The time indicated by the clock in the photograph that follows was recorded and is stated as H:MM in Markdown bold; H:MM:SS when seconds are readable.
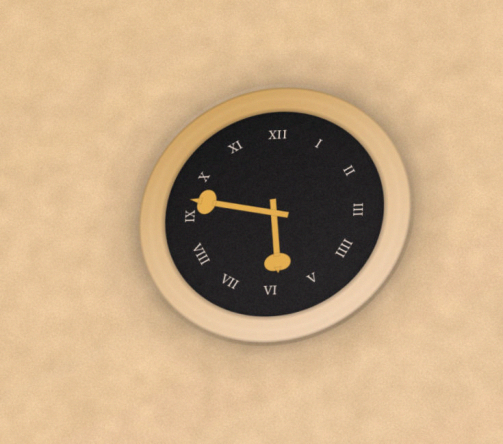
**5:47**
